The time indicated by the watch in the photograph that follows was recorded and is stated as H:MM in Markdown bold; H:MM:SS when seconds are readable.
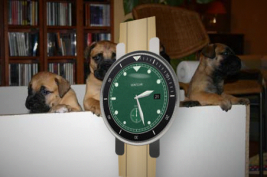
**2:27**
